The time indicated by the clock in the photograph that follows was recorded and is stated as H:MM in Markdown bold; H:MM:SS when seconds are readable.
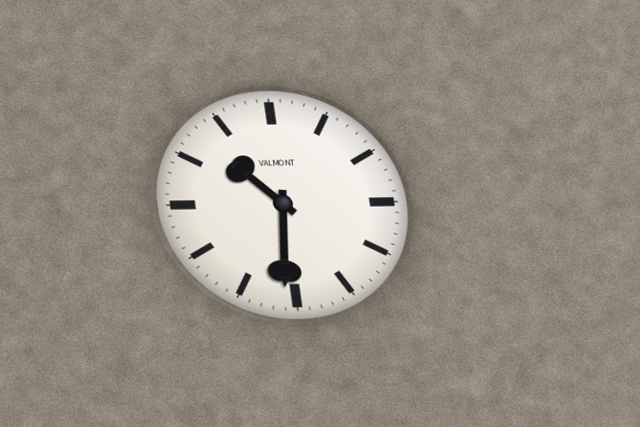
**10:31**
